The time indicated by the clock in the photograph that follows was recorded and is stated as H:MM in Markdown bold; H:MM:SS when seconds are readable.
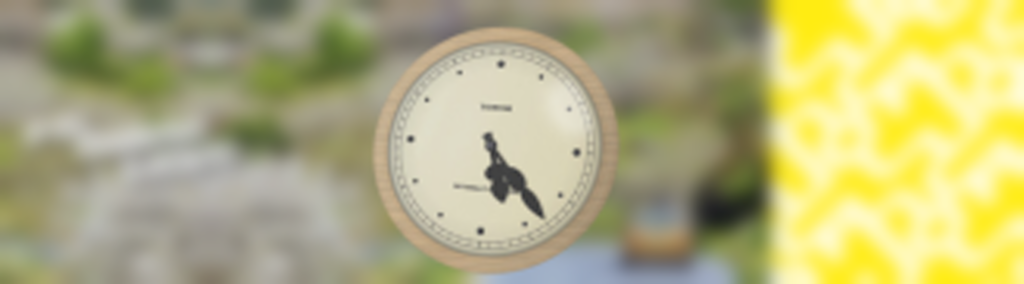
**5:23**
